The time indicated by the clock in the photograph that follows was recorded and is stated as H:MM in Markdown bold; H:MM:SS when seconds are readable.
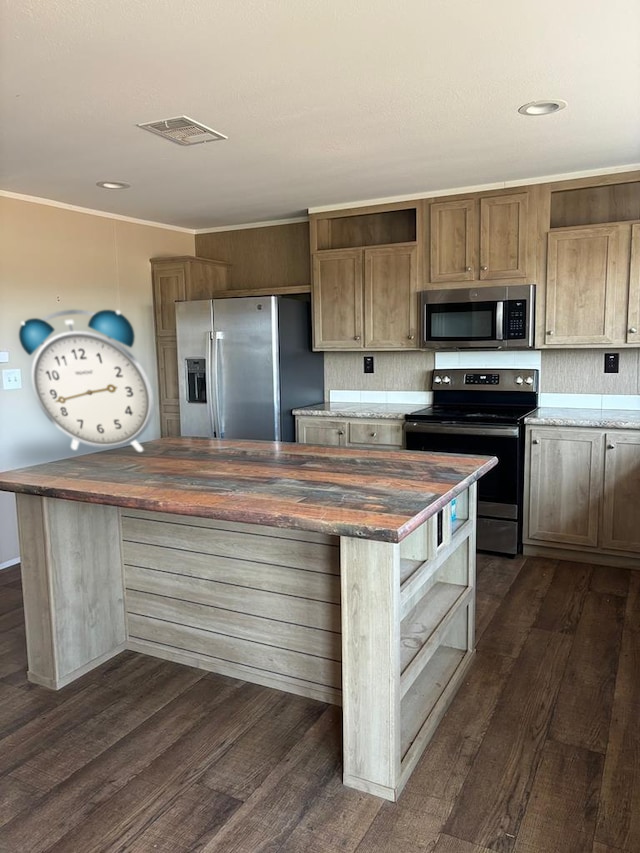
**2:43**
